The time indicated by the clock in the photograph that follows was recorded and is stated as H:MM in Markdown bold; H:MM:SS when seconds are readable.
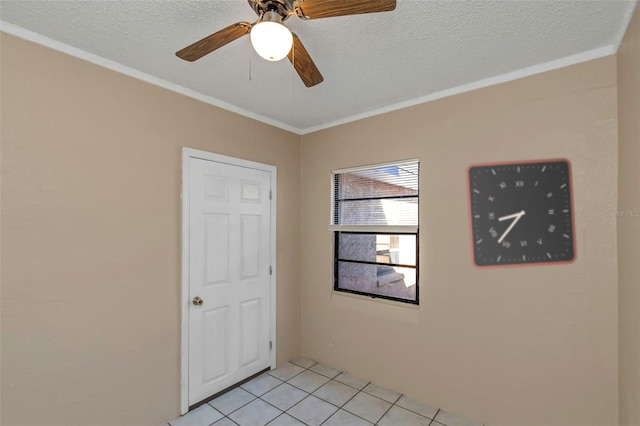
**8:37**
